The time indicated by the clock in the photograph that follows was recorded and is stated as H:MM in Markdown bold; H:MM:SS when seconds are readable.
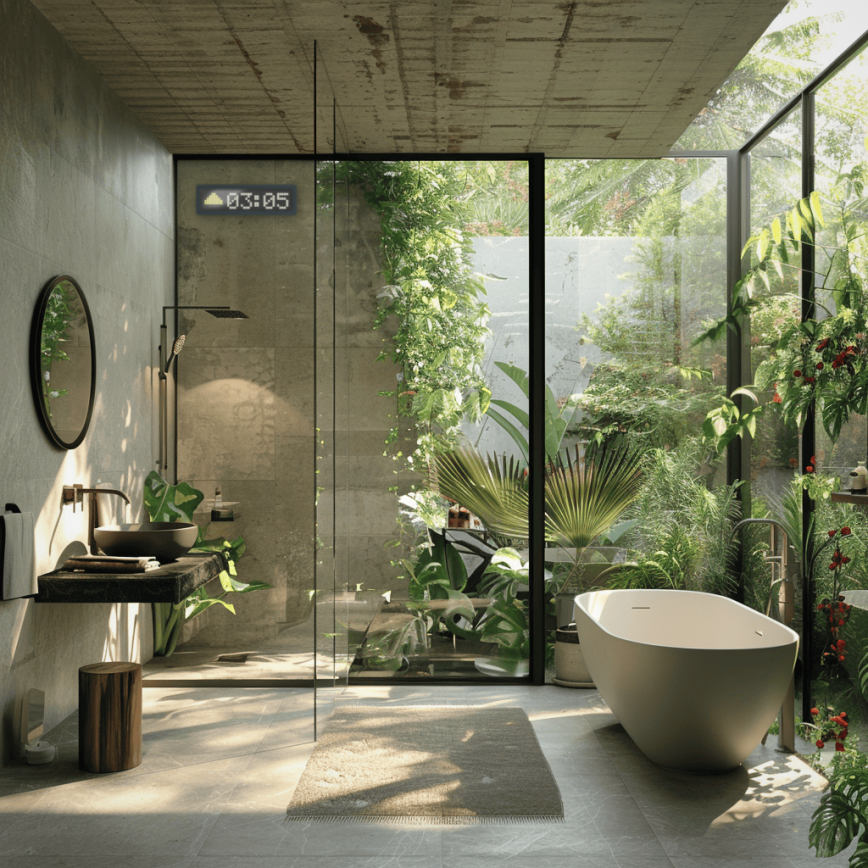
**3:05**
